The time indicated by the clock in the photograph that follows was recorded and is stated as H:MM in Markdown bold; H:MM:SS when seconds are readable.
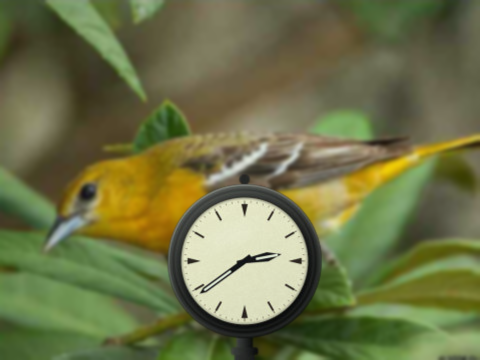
**2:39**
